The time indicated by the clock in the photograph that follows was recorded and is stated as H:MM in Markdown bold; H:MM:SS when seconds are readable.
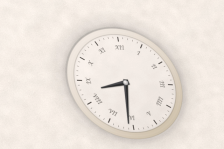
**8:31**
